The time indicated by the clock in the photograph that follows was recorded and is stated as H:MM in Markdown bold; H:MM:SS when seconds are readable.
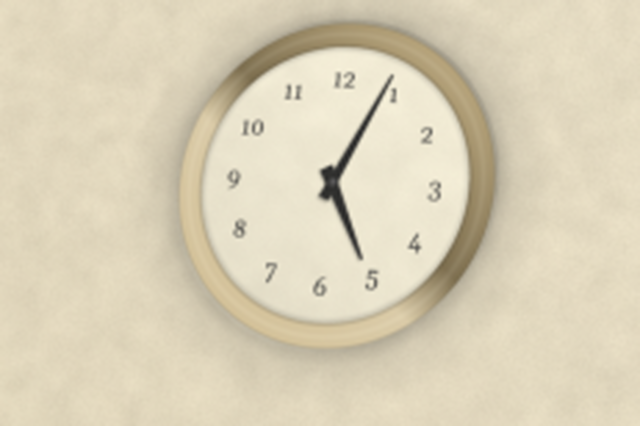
**5:04**
